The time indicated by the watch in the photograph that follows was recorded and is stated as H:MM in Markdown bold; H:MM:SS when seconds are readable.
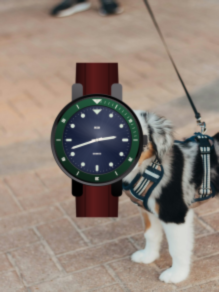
**2:42**
